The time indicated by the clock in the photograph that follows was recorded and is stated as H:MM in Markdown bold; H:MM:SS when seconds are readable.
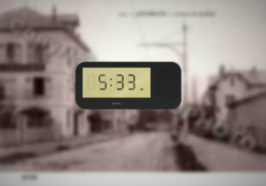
**5:33**
